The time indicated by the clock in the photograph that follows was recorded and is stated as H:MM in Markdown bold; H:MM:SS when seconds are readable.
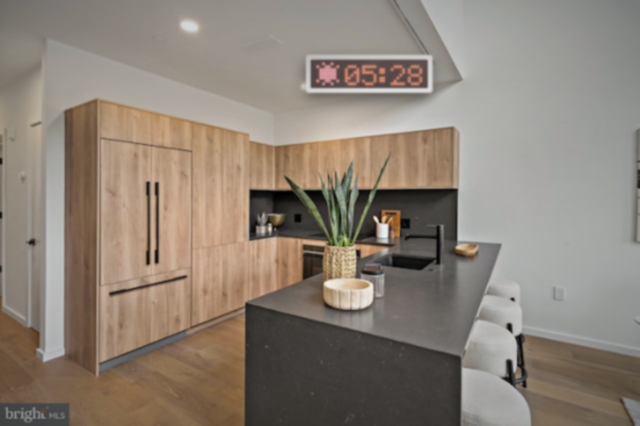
**5:28**
